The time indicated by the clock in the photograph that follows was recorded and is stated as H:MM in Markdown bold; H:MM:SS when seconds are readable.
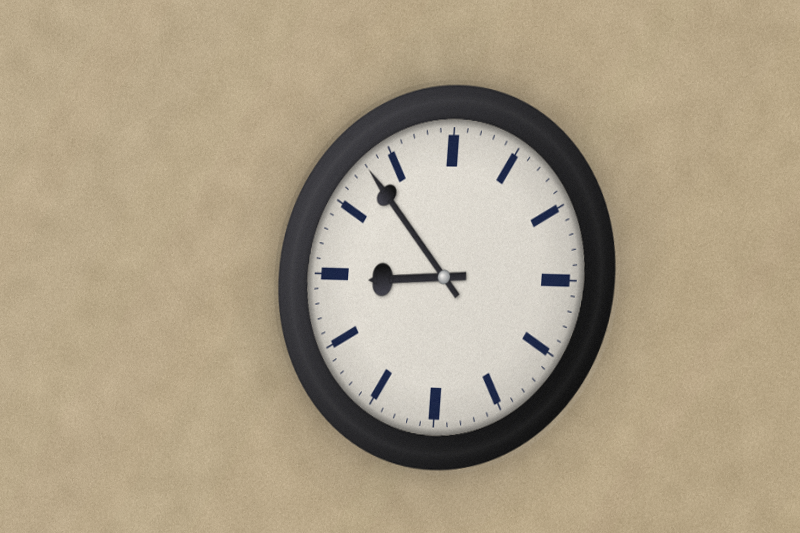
**8:53**
